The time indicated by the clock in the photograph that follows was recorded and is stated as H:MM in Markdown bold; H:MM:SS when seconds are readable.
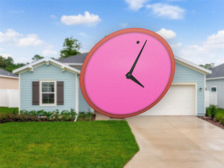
**4:02**
